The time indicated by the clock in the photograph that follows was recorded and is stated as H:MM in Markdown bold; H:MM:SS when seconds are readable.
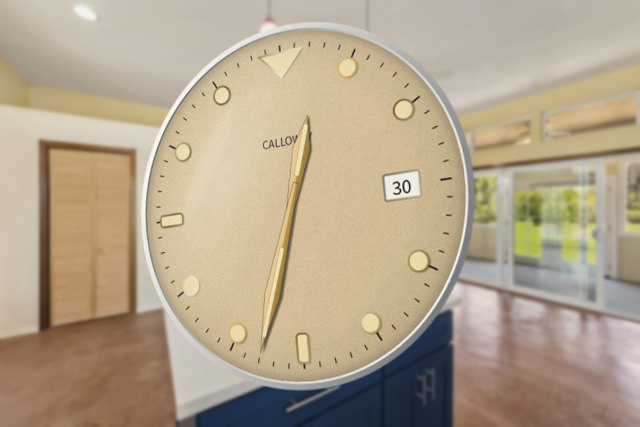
**12:33**
